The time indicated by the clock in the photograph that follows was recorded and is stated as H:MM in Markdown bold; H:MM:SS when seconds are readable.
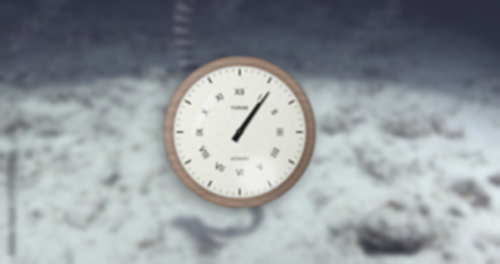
**1:06**
